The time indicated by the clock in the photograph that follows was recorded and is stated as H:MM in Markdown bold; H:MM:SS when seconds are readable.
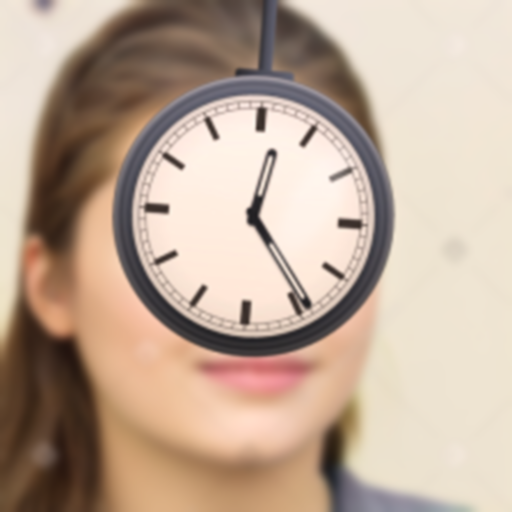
**12:24**
